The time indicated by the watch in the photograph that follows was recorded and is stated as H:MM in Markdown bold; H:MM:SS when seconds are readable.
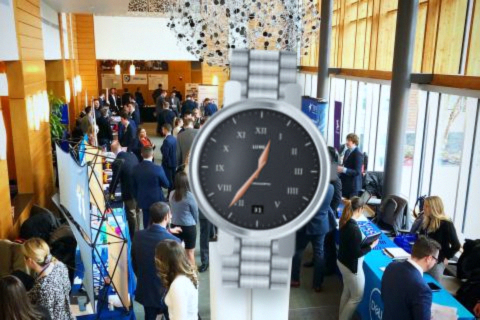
**12:36**
